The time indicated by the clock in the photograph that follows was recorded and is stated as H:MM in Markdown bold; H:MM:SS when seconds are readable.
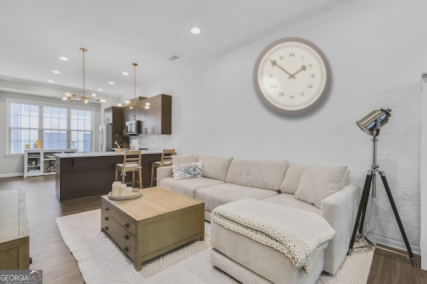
**1:51**
